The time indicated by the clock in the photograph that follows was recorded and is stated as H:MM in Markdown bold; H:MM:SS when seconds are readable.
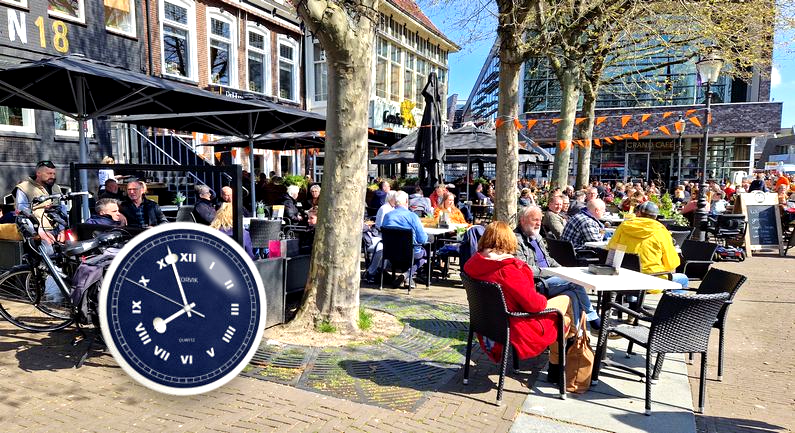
**7:56:49**
